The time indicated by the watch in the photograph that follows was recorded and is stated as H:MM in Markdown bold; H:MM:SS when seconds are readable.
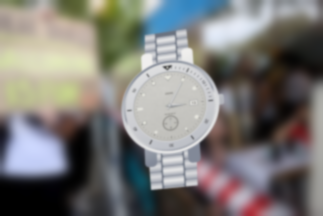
**3:05**
